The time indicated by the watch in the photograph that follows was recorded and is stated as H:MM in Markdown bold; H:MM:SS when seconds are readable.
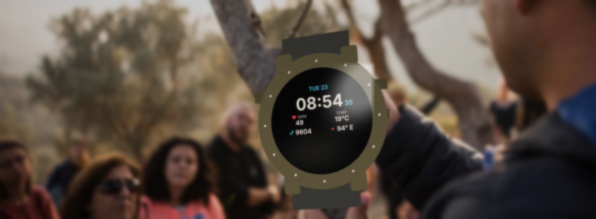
**8:54**
